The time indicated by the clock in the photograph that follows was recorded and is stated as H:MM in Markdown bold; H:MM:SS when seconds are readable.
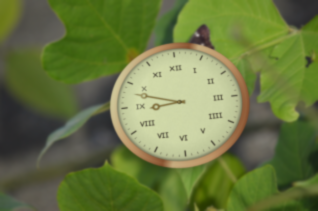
**8:48**
